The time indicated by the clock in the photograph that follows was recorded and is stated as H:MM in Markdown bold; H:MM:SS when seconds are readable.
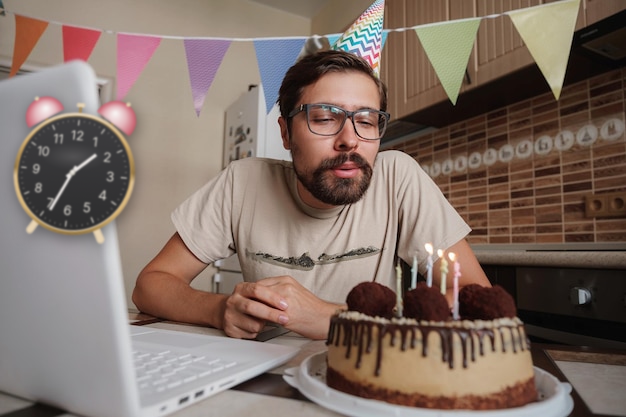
**1:34**
